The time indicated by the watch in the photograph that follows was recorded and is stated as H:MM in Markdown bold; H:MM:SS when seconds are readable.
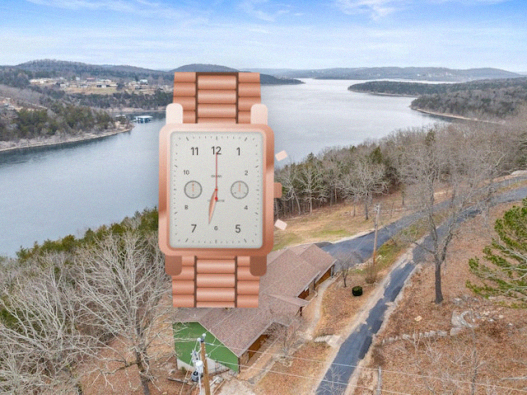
**6:32**
